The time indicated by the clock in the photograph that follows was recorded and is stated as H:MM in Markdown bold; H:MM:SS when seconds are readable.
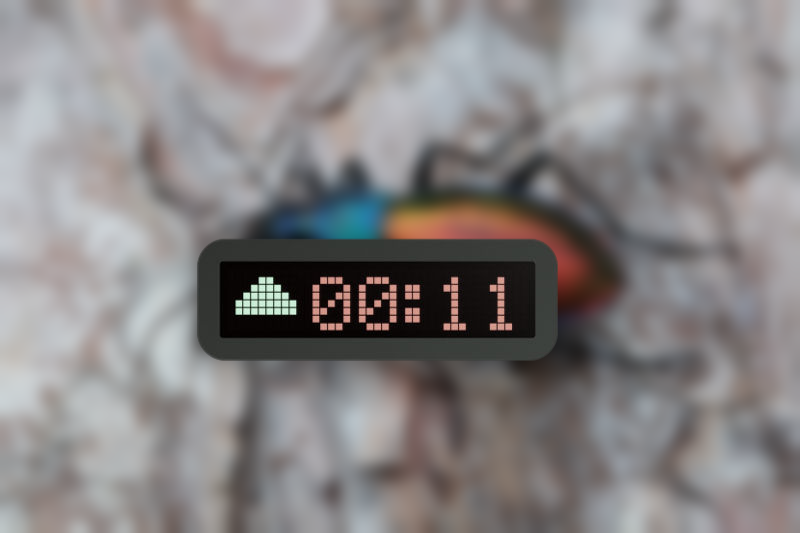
**0:11**
